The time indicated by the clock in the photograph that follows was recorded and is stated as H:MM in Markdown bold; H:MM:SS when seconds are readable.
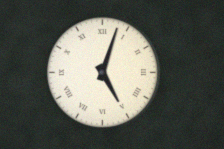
**5:03**
